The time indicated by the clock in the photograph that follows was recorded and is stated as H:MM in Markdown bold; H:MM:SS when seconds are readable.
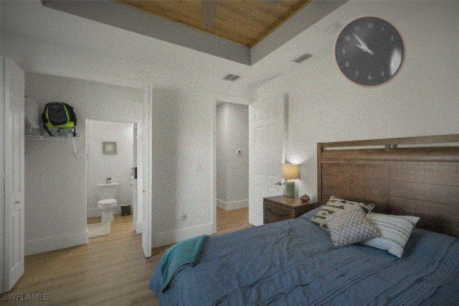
**9:53**
